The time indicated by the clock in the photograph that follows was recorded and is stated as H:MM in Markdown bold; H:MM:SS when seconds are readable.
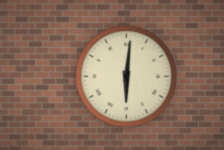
**6:01**
